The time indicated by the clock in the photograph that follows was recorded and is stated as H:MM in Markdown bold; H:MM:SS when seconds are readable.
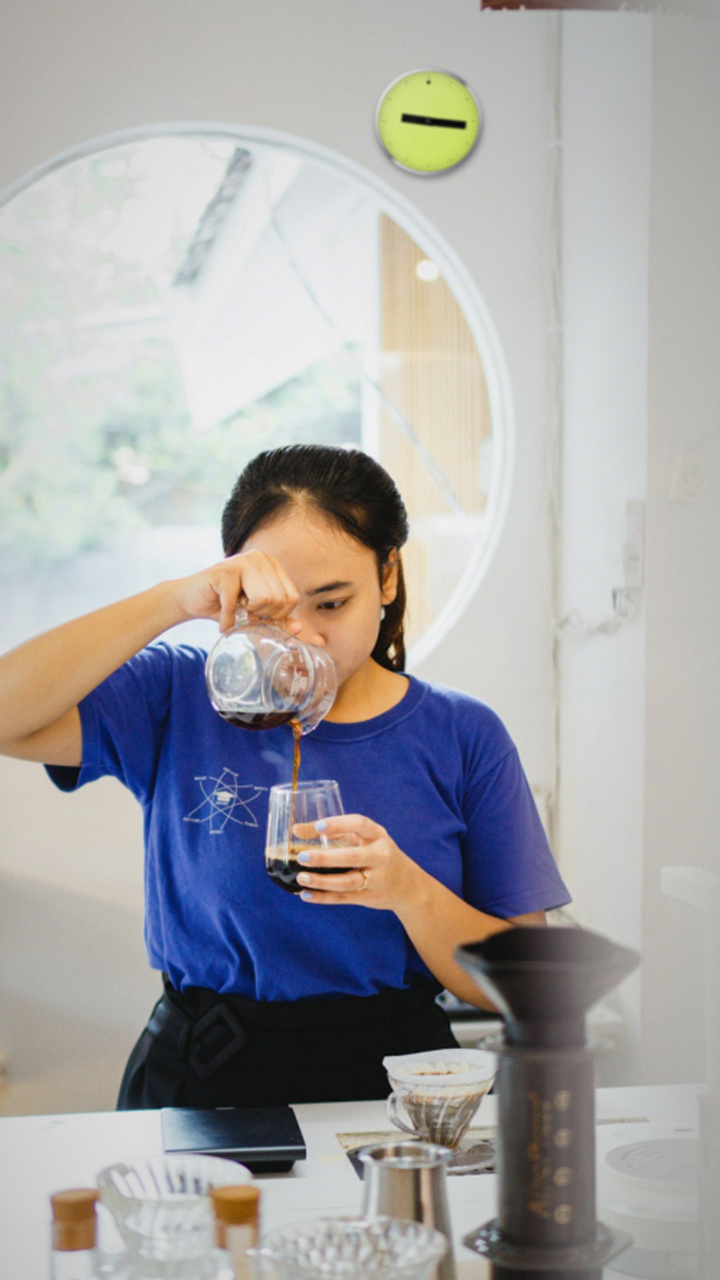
**9:16**
